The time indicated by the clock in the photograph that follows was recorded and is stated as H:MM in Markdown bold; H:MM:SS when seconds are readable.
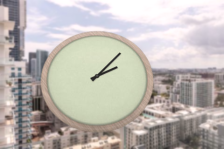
**2:07**
